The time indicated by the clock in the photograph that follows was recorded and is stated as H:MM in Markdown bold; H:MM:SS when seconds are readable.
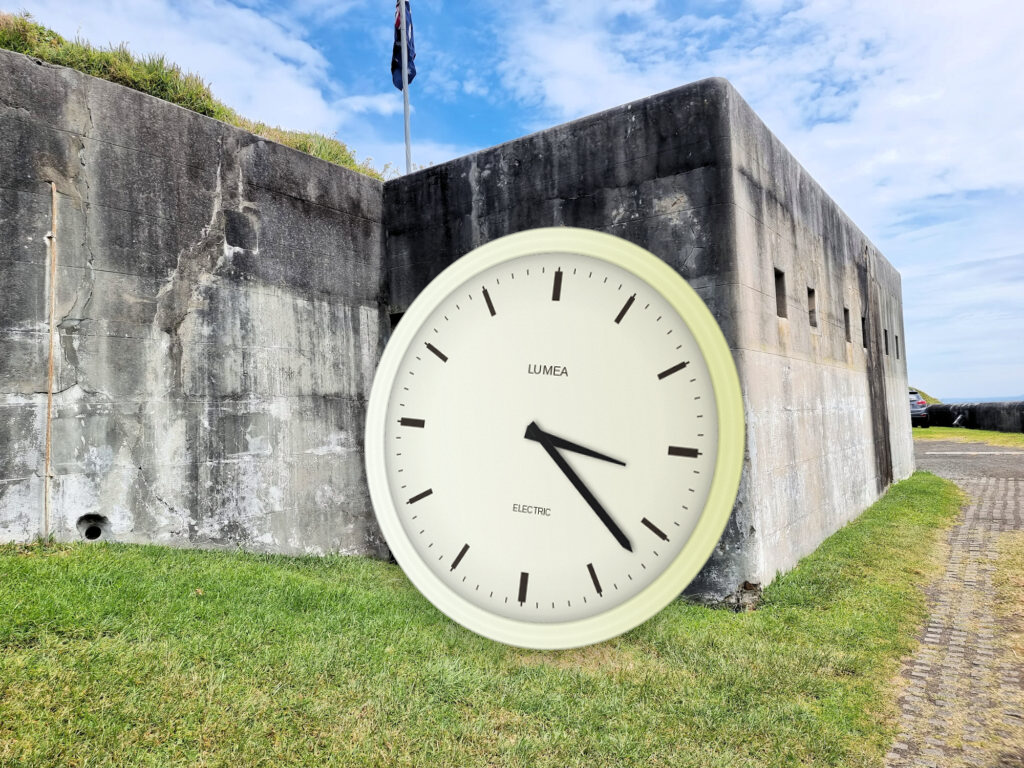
**3:22**
